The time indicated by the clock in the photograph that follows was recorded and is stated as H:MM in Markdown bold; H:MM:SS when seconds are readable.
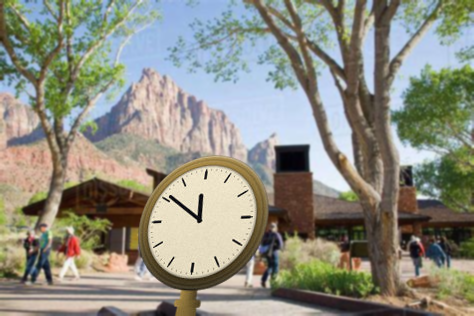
**11:51**
